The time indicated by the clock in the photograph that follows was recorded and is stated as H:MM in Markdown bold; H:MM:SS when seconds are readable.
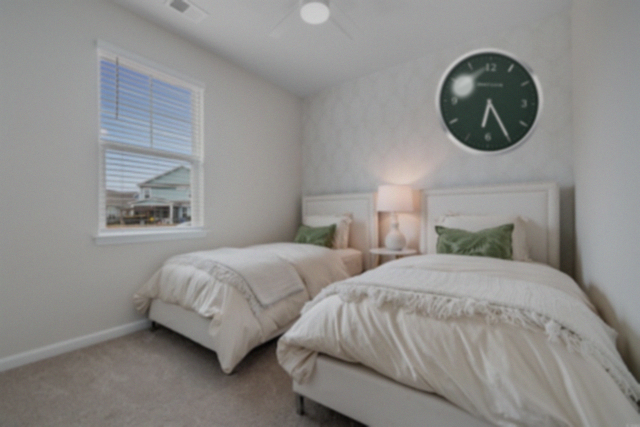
**6:25**
